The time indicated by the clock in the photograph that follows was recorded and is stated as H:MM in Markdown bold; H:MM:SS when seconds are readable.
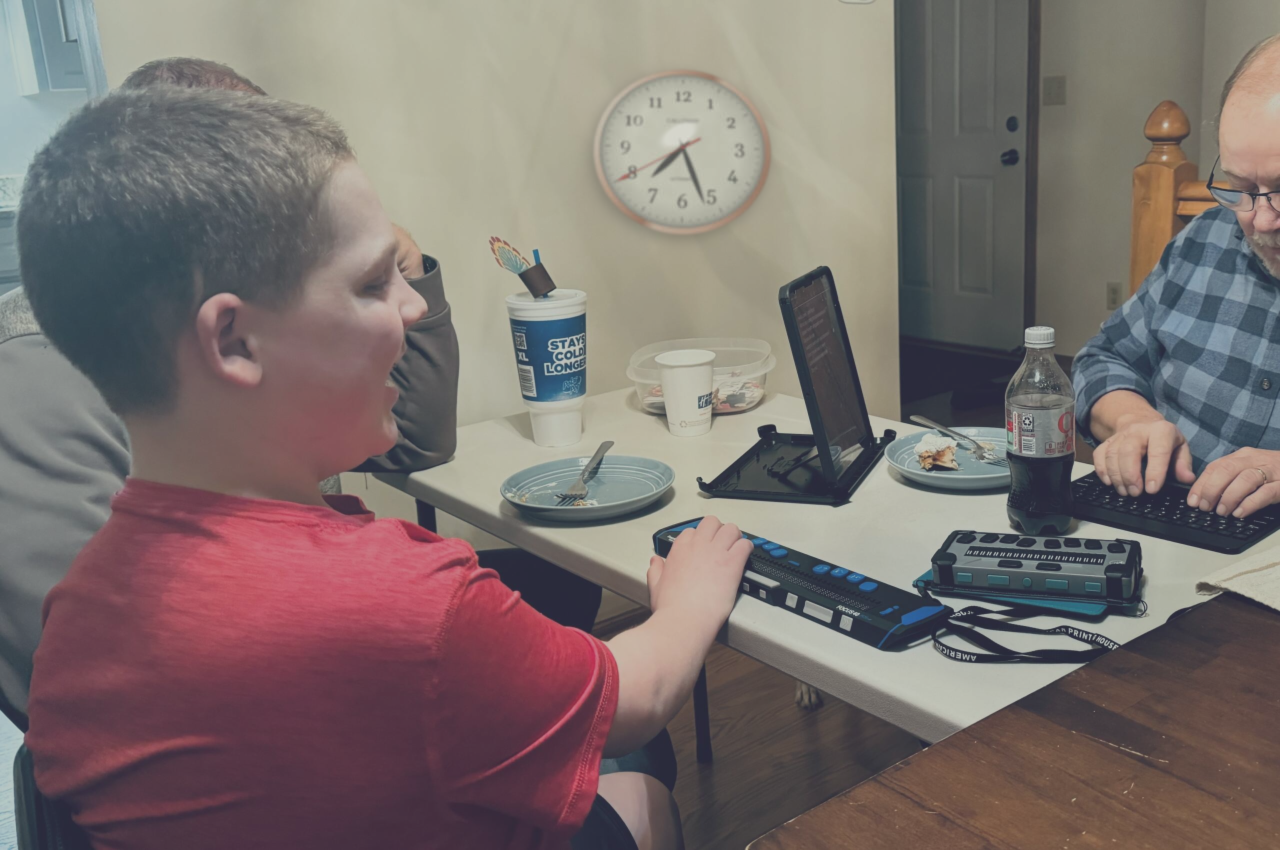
**7:26:40**
